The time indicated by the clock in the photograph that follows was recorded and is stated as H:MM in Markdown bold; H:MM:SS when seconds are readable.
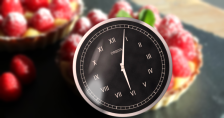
**6:04**
